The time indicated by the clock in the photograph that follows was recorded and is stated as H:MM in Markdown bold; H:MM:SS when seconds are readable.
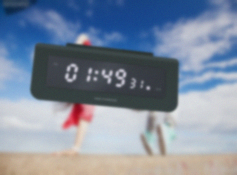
**1:49**
